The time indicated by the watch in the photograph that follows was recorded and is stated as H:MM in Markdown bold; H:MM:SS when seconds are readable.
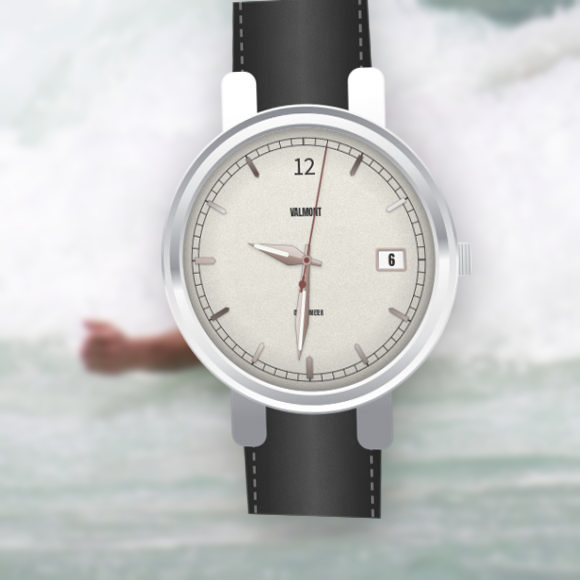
**9:31:02**
